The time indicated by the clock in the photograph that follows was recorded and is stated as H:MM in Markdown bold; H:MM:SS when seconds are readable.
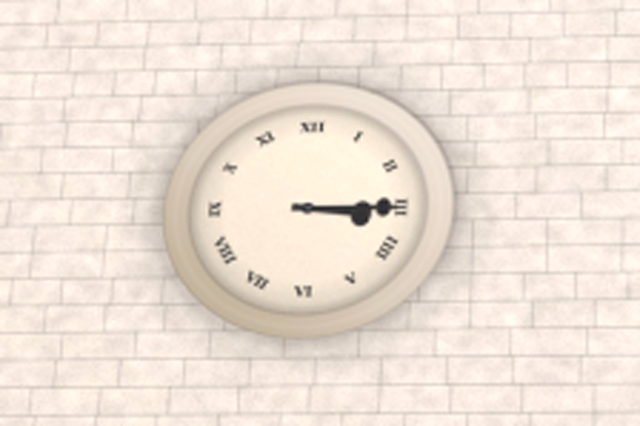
**3:15**
